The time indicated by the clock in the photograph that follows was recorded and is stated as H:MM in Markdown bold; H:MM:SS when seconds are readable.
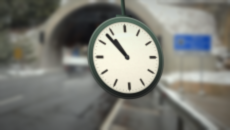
**10:53**
